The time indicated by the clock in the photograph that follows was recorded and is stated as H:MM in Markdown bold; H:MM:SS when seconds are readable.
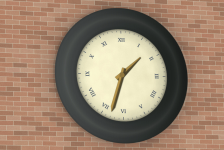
**1:33**
